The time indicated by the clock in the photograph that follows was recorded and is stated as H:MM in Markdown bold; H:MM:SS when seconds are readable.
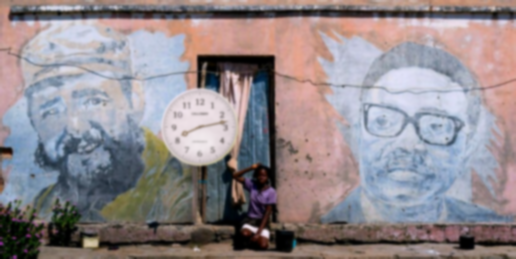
**8:13**
